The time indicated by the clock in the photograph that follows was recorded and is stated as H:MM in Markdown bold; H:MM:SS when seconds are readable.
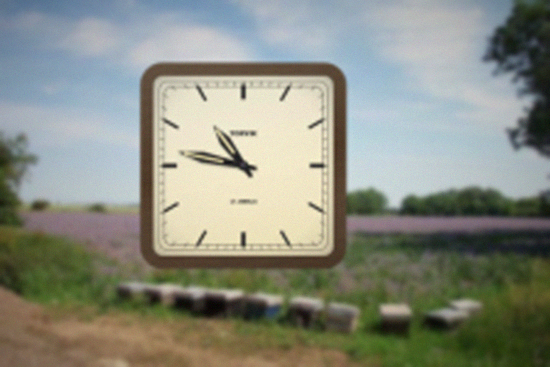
**10:47**
